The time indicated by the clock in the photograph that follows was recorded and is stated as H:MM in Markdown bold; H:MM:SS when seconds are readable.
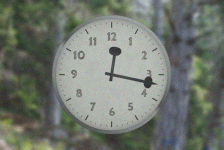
**12:17**
